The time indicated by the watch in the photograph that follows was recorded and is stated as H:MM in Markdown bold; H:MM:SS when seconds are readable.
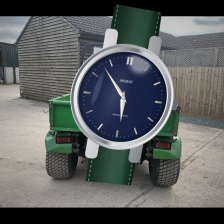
**5:53**
